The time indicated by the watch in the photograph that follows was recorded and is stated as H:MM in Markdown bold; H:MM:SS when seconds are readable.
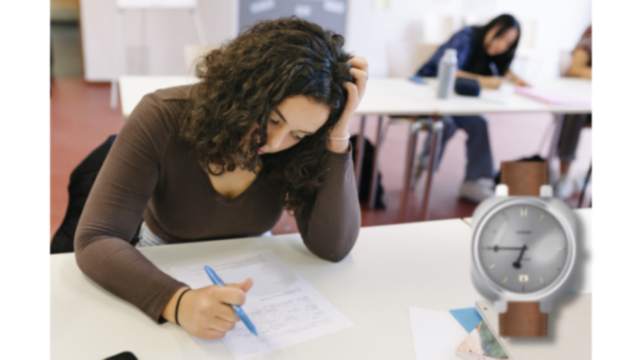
**6:45**
